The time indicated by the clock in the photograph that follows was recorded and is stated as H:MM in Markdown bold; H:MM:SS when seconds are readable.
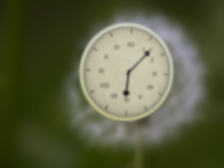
**6:07**
